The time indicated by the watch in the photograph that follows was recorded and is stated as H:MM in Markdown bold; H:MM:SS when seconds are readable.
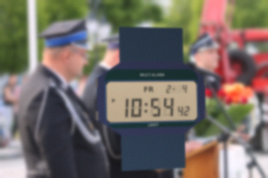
**10:54**
